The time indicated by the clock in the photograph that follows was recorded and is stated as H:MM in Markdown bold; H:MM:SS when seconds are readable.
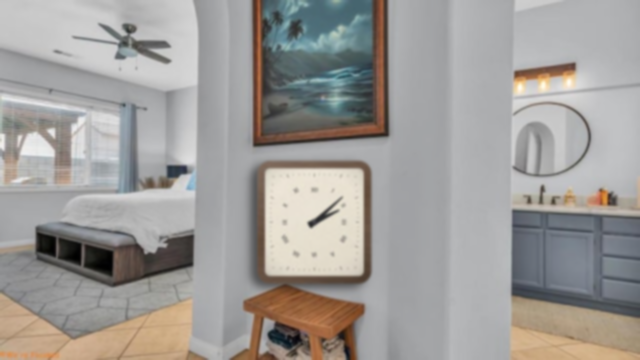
**2:08**
